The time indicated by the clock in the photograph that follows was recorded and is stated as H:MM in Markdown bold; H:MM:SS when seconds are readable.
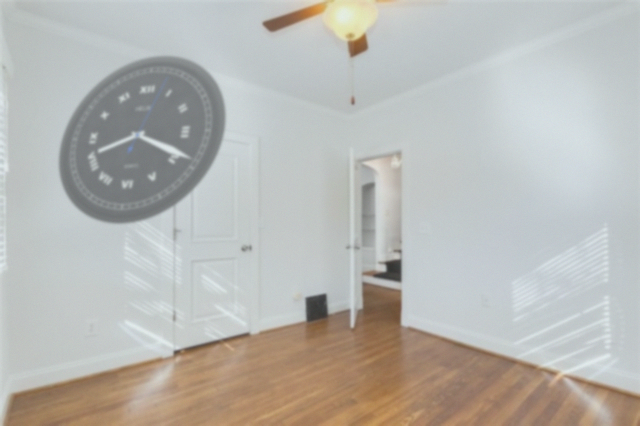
**8:19:03**
